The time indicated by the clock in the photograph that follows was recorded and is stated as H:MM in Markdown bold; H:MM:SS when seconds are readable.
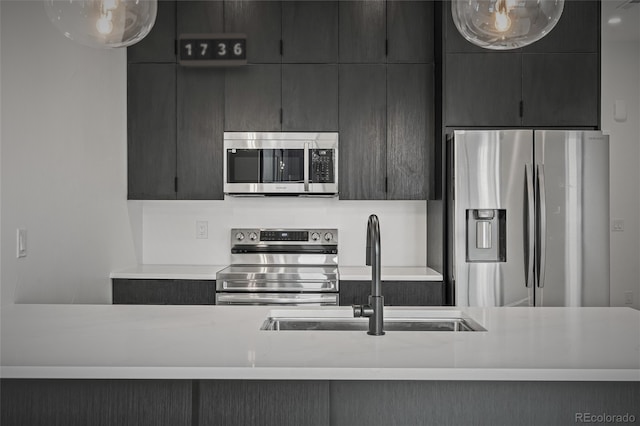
**17:36**
